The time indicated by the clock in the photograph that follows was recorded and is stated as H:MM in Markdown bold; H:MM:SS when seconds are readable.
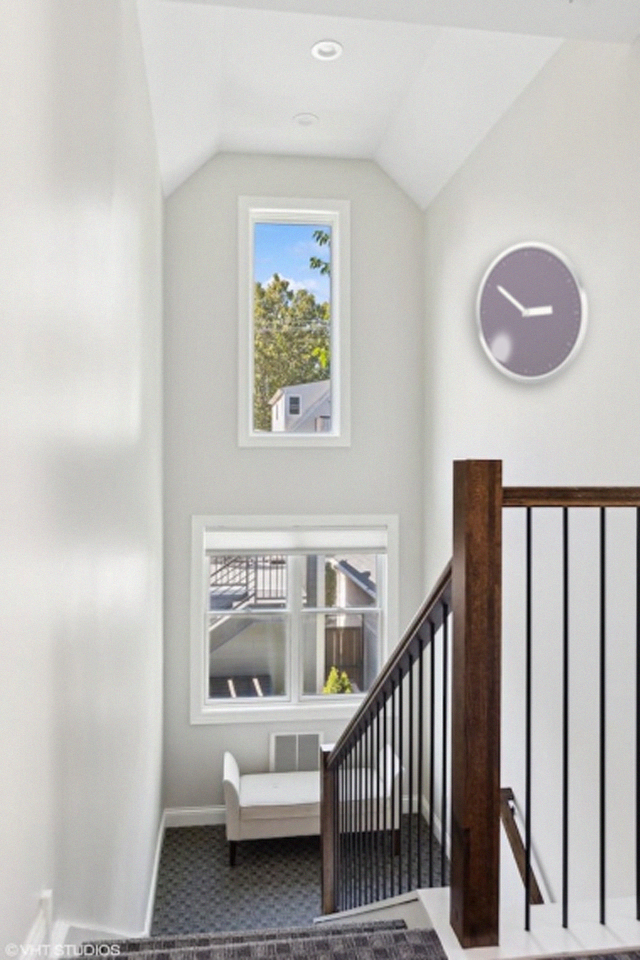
**2:51**
